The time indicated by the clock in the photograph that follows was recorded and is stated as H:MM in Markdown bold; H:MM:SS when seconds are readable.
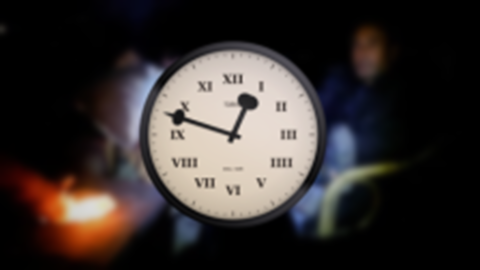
**12:48**
